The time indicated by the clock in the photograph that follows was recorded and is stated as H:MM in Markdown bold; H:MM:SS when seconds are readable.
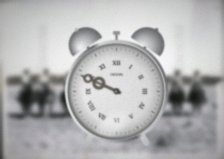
**9:49**
